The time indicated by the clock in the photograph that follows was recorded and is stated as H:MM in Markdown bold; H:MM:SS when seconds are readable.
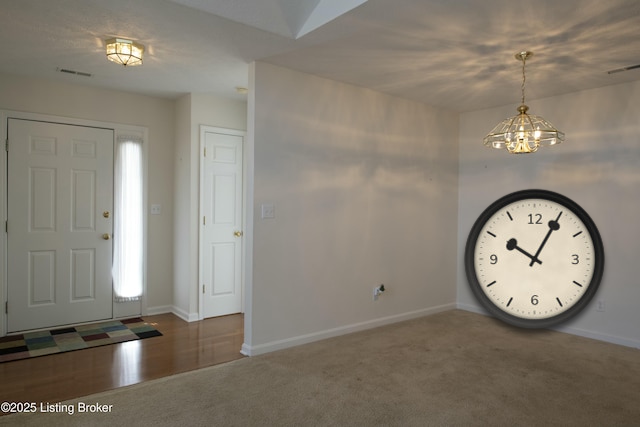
**10:05**
